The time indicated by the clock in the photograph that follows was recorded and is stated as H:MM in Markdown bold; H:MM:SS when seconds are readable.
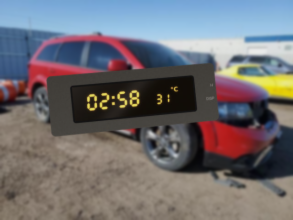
**2:58**
